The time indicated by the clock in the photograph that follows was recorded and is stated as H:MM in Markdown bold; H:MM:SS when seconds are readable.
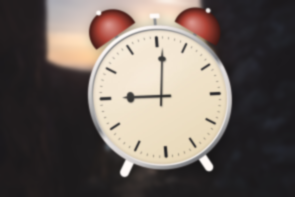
**9:01**
